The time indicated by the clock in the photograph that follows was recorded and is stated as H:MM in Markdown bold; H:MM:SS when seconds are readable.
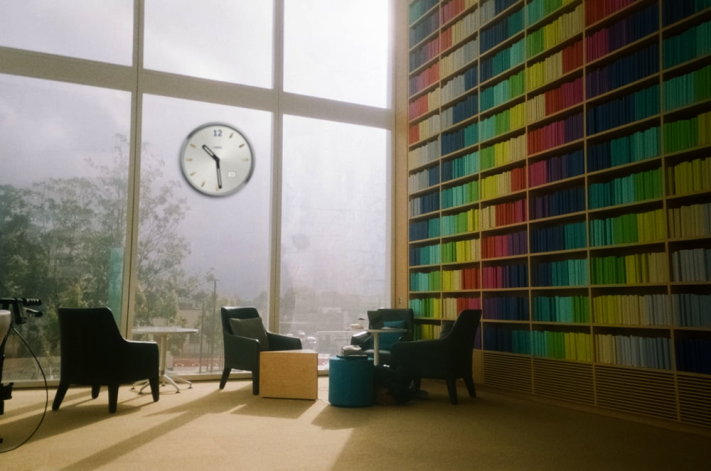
**10:29**
